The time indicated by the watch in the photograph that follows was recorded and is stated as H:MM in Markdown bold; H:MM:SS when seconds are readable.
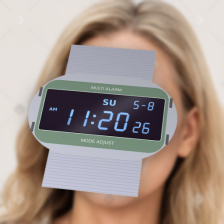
**11:20:26**
